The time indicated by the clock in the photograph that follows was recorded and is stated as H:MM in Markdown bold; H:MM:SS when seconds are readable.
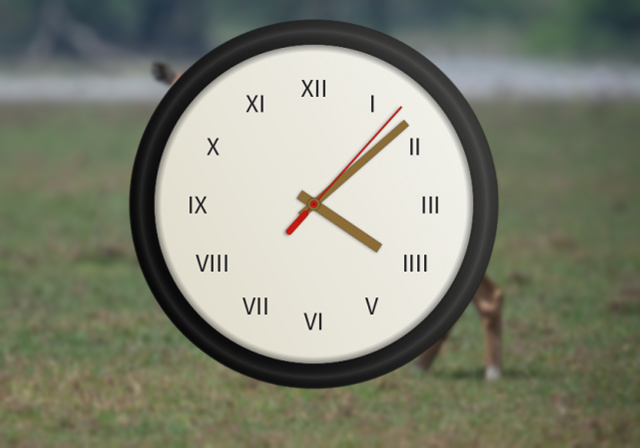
**4:08:07**
